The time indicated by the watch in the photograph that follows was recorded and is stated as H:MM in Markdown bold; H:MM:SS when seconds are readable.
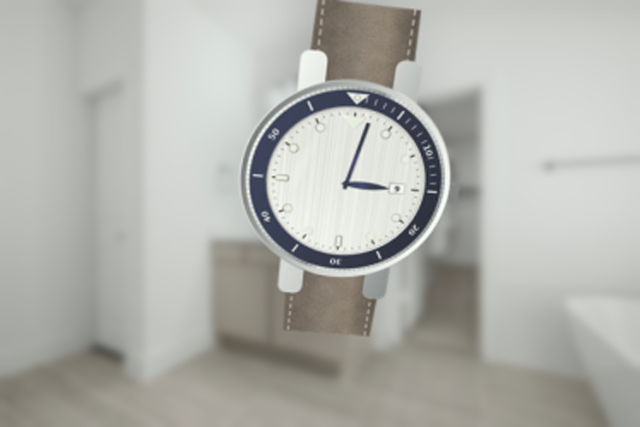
**3:02**
